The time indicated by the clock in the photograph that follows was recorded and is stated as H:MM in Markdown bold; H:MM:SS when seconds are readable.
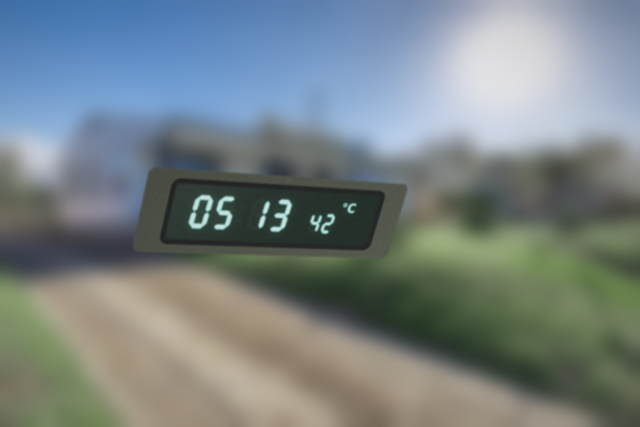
**5:13**
